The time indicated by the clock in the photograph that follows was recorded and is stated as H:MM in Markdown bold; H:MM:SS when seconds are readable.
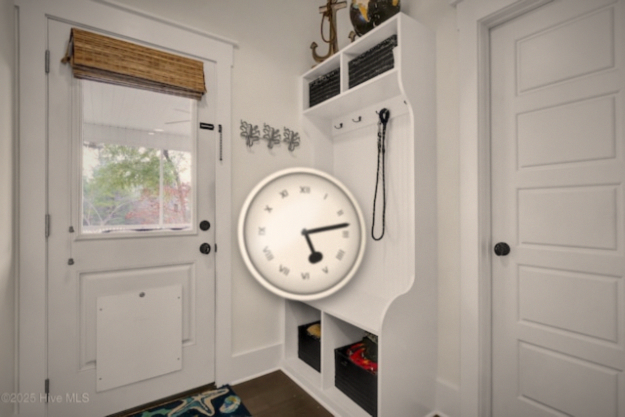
**5:13**
